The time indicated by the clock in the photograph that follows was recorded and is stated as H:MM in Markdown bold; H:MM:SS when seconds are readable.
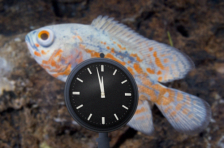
**11:58**
